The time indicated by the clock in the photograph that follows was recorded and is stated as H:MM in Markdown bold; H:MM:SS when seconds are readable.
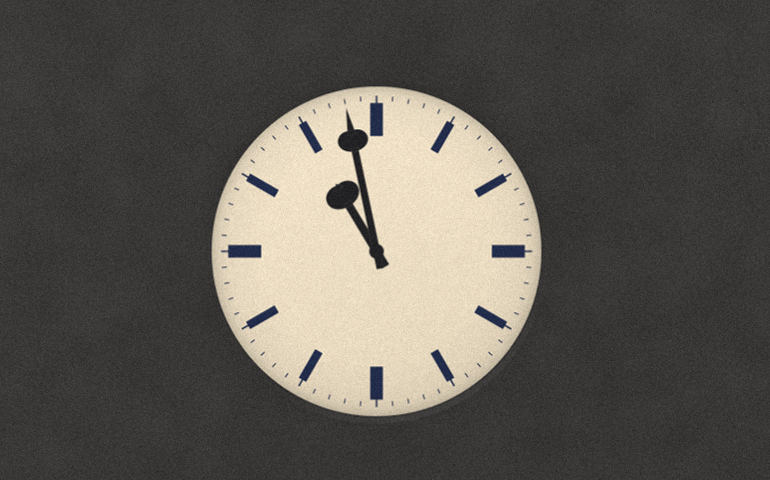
**10:58**
